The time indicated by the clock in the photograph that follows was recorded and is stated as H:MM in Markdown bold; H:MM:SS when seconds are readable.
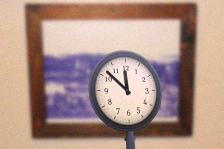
**11:52**
